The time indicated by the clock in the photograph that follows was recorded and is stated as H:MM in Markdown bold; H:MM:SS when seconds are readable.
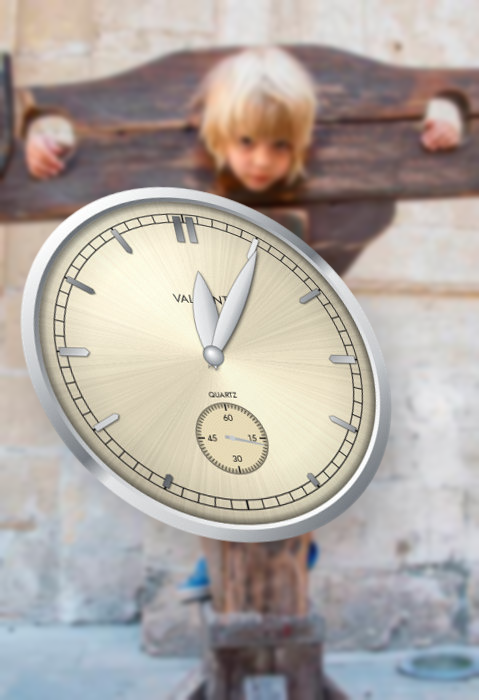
**12:05:17**
